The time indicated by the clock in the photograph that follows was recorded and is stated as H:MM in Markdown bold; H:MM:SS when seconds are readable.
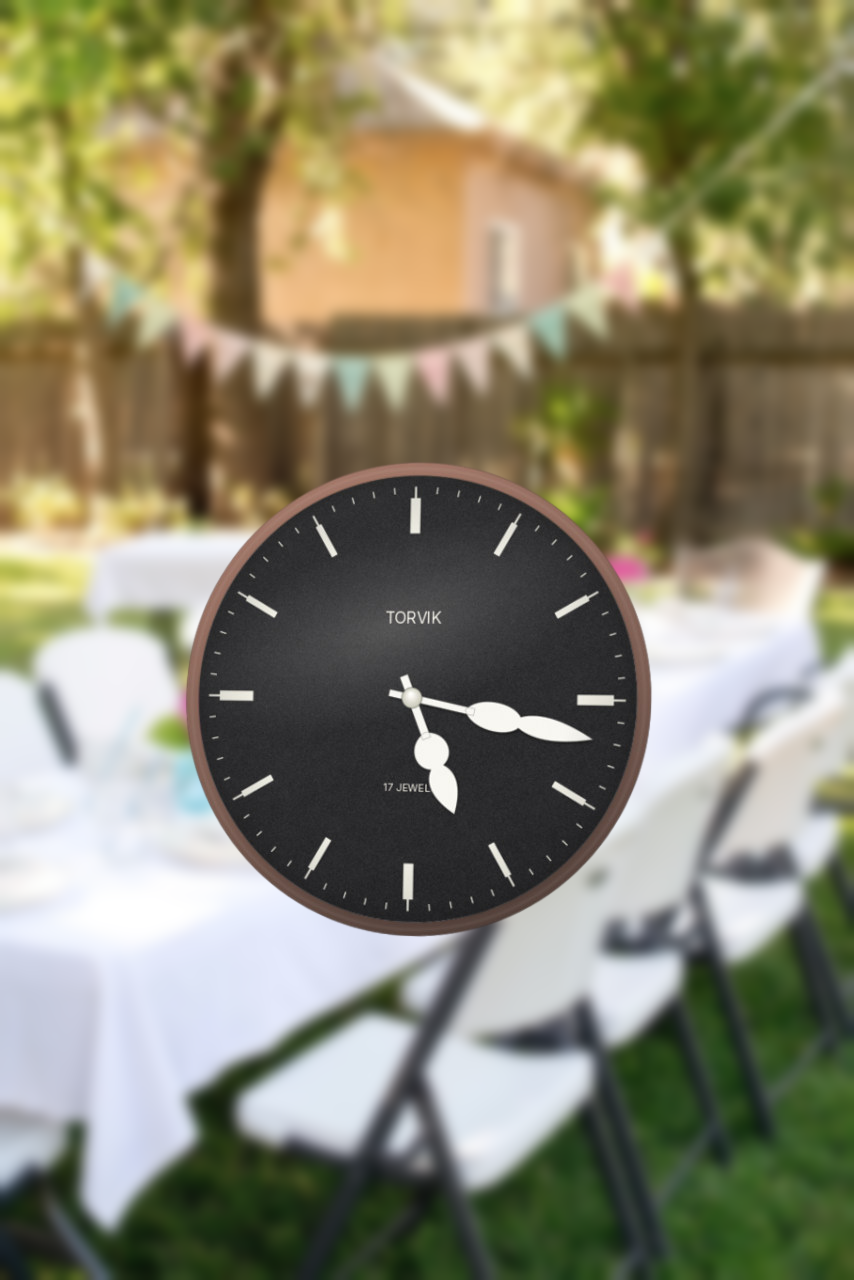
**5:17**
